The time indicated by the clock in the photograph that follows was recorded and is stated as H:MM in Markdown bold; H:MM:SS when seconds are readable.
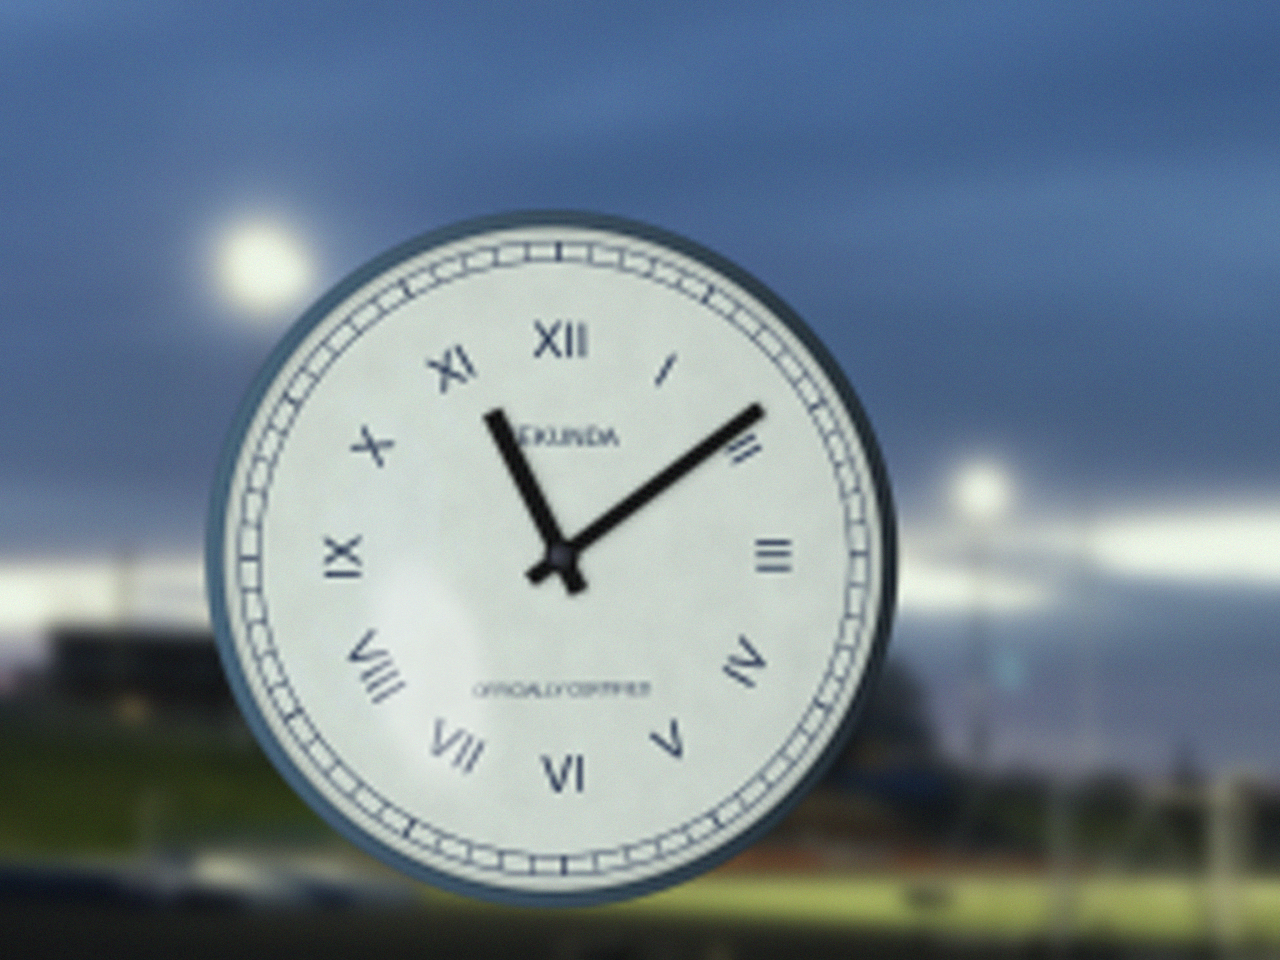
**11:09**
